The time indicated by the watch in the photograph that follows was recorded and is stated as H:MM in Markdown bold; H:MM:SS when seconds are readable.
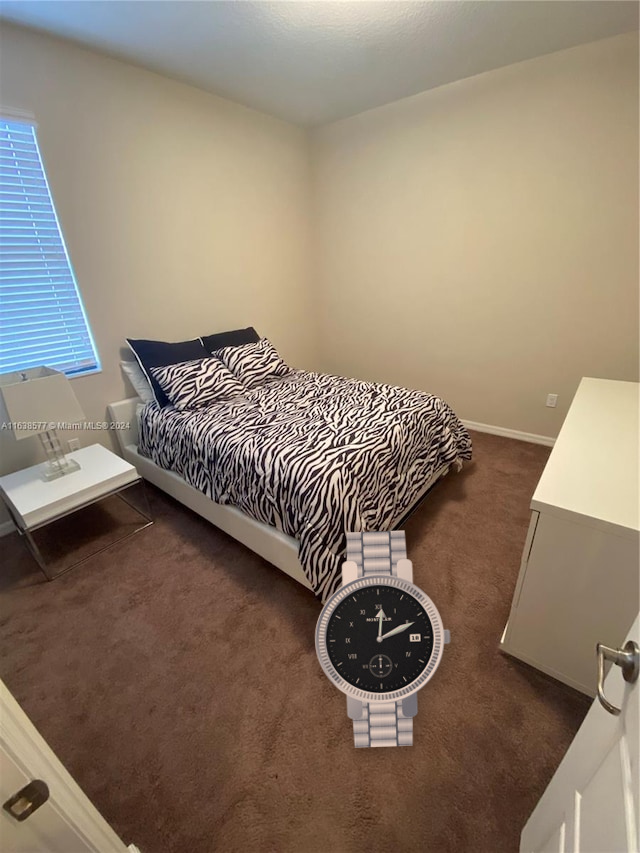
**12:11**
